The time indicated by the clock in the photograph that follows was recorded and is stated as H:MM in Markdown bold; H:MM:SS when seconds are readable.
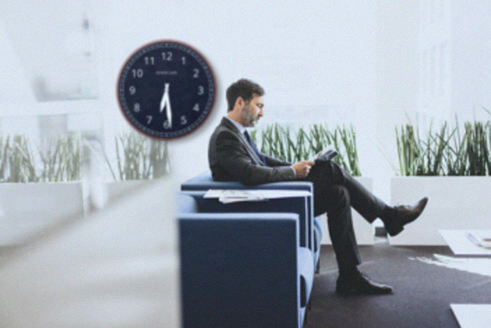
**6:29**
